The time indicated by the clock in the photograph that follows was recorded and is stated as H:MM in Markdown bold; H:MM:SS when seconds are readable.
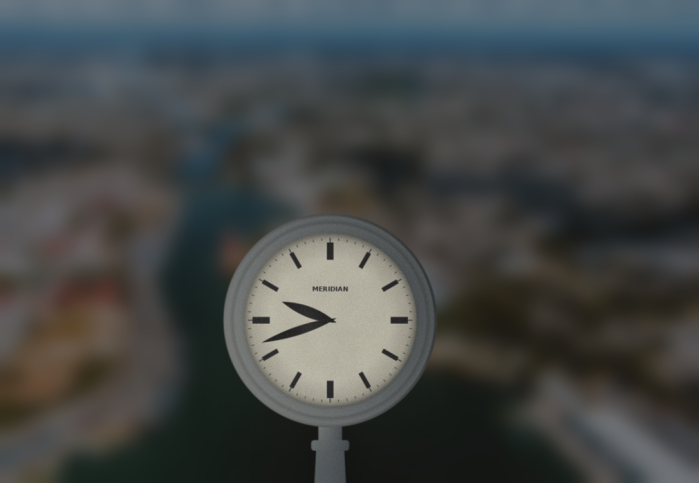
**9:42**
